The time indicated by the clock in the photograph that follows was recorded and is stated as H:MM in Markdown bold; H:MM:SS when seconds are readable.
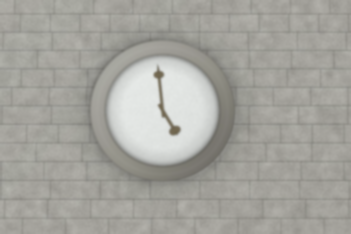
**4:59**
